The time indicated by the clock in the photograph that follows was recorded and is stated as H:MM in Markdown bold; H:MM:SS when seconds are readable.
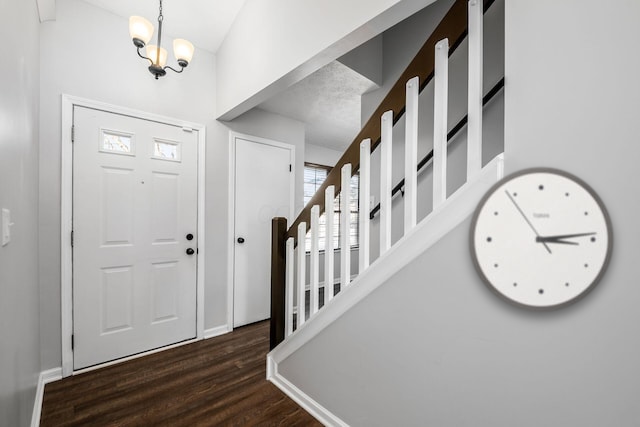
**3:13:54**
